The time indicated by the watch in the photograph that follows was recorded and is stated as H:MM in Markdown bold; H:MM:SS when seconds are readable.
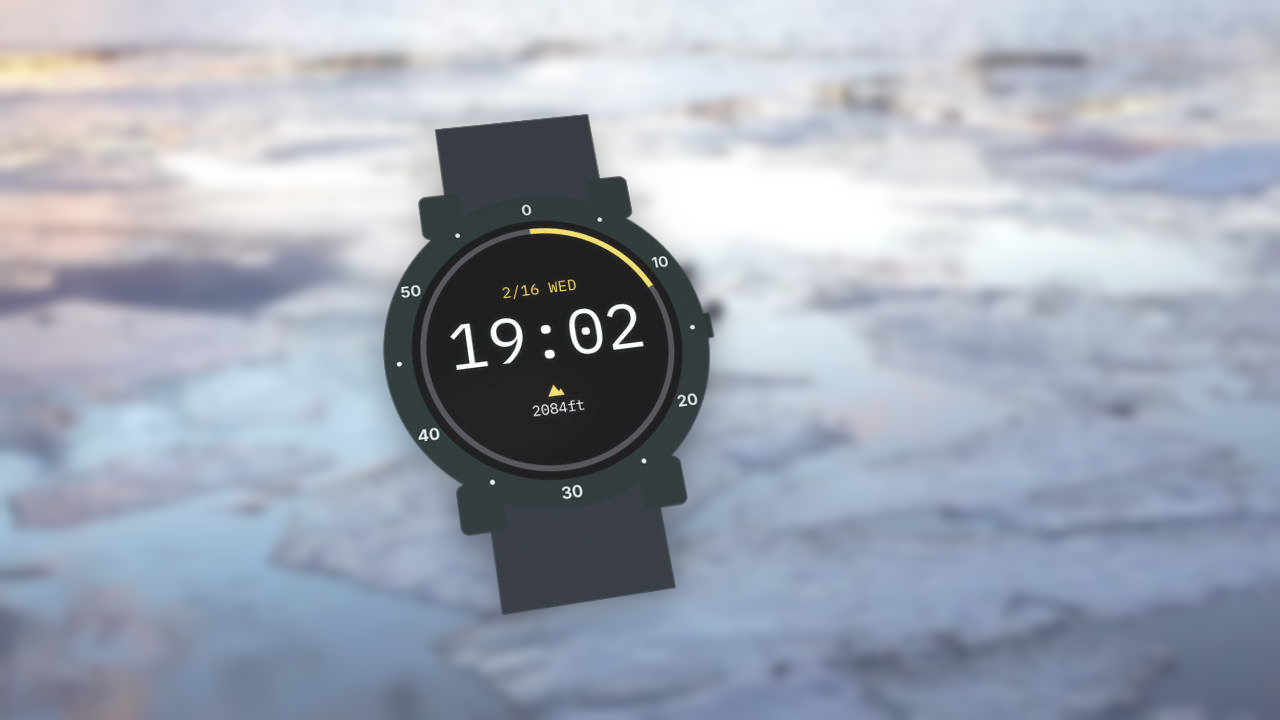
**19:02**
